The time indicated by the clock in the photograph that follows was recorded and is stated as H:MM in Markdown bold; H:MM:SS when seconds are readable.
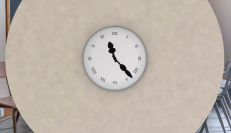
**11:23**
